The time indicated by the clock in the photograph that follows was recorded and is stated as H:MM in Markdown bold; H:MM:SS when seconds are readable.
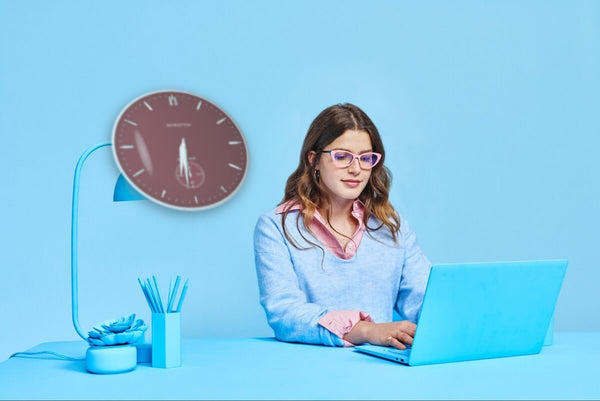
**6:31**
